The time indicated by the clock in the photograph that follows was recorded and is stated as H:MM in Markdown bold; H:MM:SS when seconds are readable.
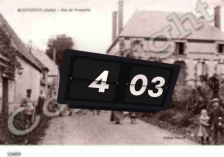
**4:03**
